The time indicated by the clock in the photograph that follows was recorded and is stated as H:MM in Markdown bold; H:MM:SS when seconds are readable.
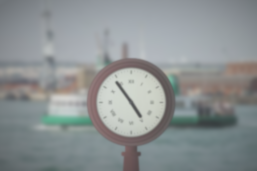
**4:54**
